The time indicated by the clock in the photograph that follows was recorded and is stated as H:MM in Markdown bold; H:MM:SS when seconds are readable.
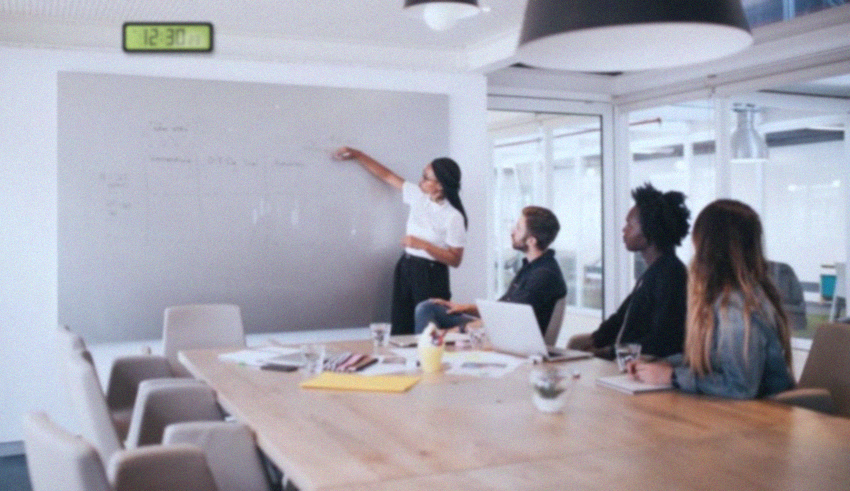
**12:30**
